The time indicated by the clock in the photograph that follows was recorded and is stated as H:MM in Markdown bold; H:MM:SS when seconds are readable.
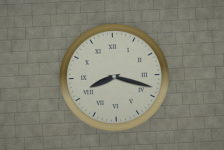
**8:18**
